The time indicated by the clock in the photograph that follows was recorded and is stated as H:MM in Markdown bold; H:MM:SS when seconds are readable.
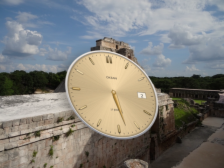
**5:28**
